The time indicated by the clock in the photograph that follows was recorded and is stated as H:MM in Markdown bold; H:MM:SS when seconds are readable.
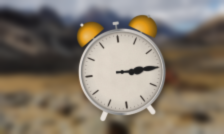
**3:15**
